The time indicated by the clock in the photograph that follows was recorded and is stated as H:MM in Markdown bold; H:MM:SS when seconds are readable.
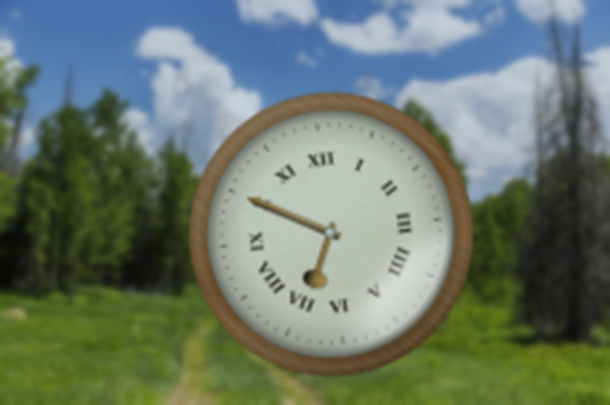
**6:50**
